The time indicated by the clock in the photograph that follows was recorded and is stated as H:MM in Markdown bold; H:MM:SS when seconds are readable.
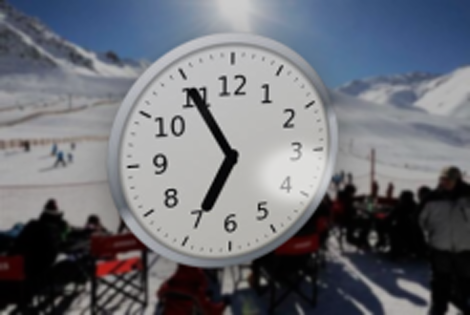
**6:55**
